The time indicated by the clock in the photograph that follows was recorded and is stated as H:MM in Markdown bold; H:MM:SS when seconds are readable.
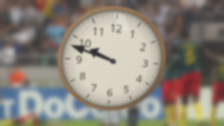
**9:48**
